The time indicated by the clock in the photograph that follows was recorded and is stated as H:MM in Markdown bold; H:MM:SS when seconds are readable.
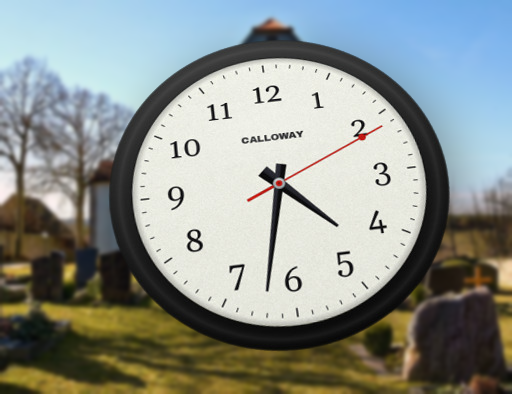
**4:32:11**
